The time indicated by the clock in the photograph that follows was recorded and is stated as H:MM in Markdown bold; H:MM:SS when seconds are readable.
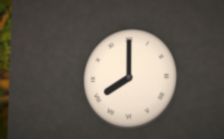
**8:00**
